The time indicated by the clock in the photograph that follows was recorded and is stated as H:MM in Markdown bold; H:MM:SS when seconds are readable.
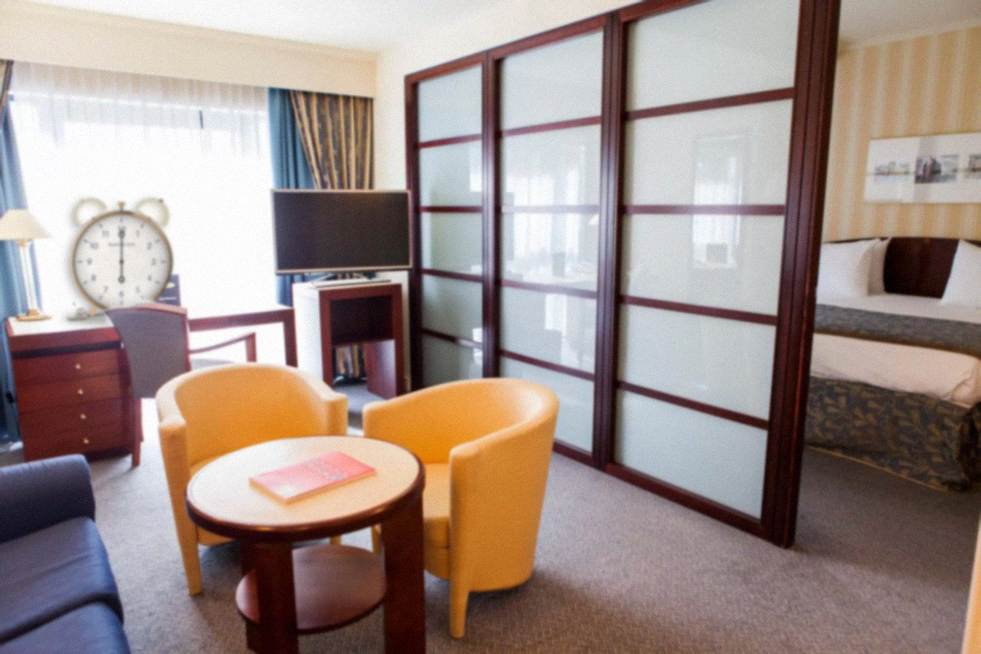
**6:00**
